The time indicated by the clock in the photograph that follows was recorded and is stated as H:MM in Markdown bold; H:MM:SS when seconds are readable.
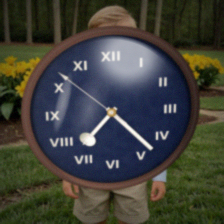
**7:22:52**
